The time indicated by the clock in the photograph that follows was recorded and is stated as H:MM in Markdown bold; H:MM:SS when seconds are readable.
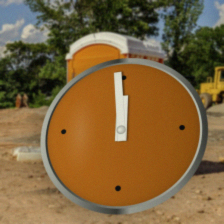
**11:59**
